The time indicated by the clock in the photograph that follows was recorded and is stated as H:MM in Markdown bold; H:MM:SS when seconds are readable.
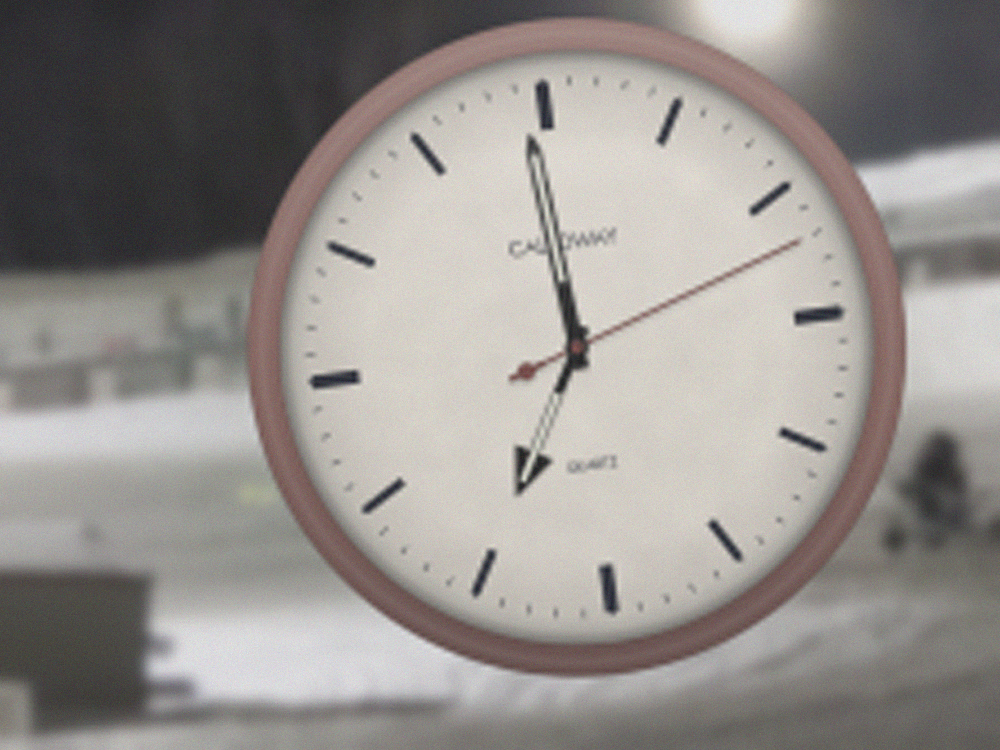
**6:59:12**
